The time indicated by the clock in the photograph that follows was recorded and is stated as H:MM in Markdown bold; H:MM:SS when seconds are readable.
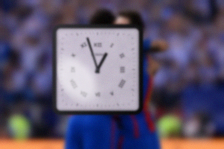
**12:57**
